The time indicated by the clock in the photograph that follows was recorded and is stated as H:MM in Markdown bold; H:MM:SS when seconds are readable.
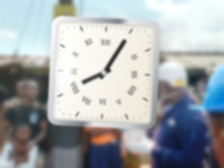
**8:05**
